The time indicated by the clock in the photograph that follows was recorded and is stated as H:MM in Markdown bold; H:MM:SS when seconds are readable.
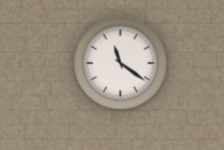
**11:21**
